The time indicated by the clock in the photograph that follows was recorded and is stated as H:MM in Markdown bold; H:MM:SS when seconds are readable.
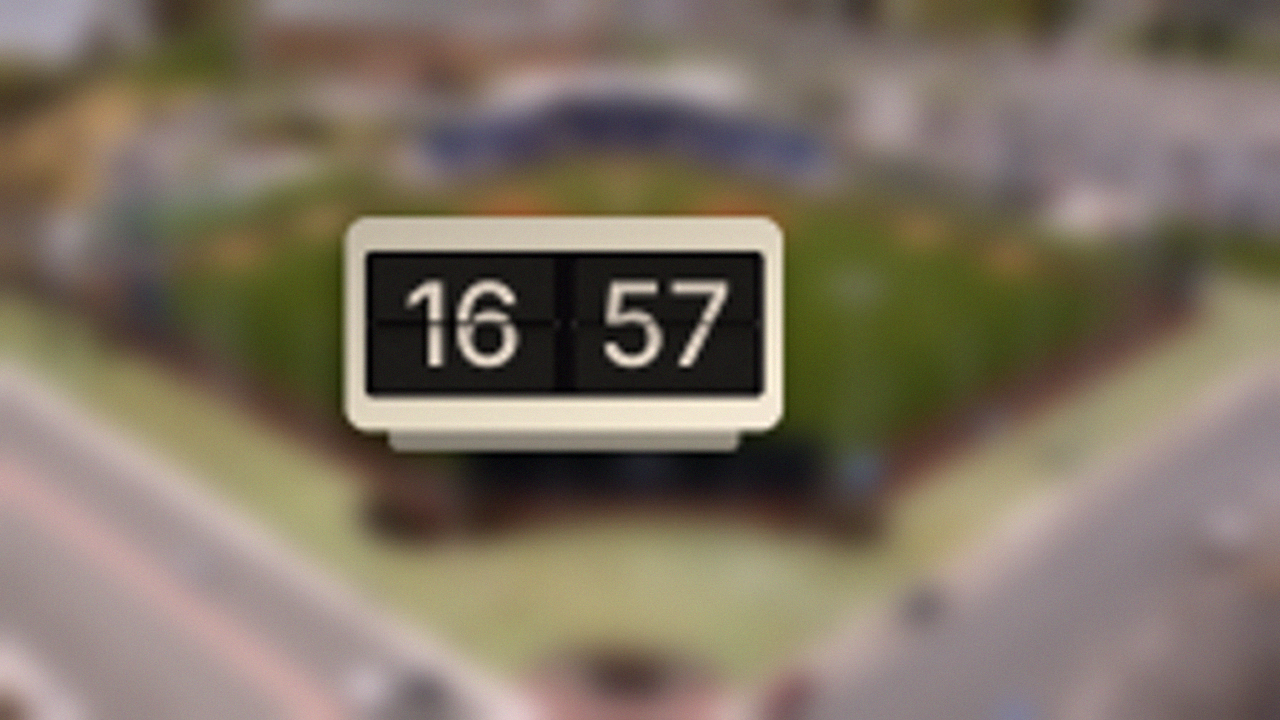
**16:57**
